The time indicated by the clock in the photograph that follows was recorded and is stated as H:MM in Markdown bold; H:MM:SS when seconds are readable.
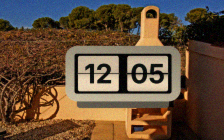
**12:05**
